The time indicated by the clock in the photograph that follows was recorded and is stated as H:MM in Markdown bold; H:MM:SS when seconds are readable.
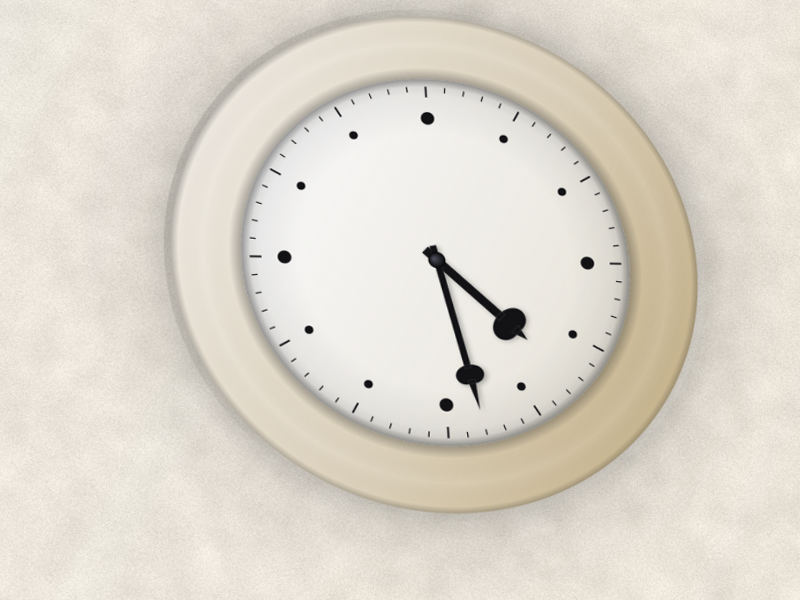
**4:28**
